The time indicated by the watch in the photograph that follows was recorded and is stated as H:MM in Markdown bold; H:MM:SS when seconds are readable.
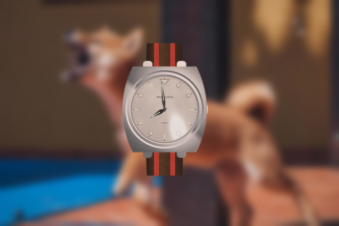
**7:59**
